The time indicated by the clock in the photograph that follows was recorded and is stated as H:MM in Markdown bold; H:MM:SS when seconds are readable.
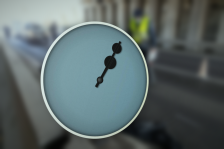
**1:05**
